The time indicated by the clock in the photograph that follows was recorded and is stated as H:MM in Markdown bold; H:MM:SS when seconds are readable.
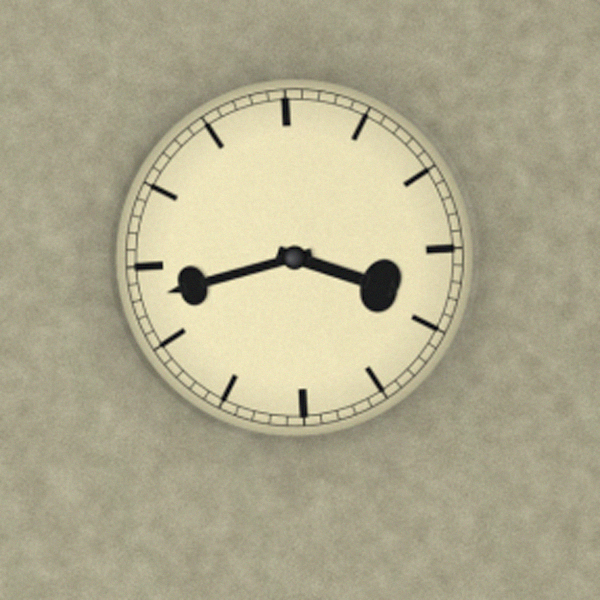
**3:43**
